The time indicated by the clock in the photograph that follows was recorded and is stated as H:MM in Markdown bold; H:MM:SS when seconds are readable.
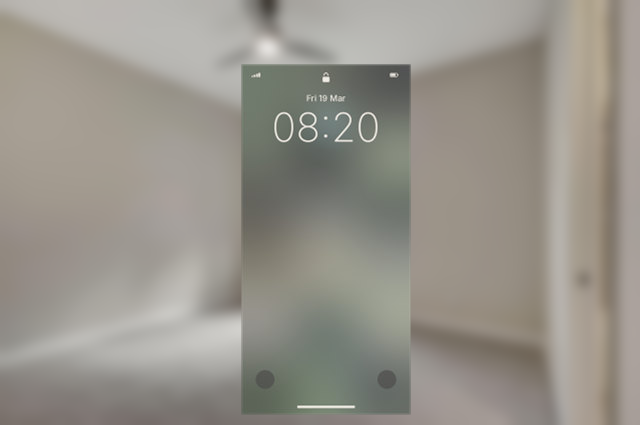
**8:20**
